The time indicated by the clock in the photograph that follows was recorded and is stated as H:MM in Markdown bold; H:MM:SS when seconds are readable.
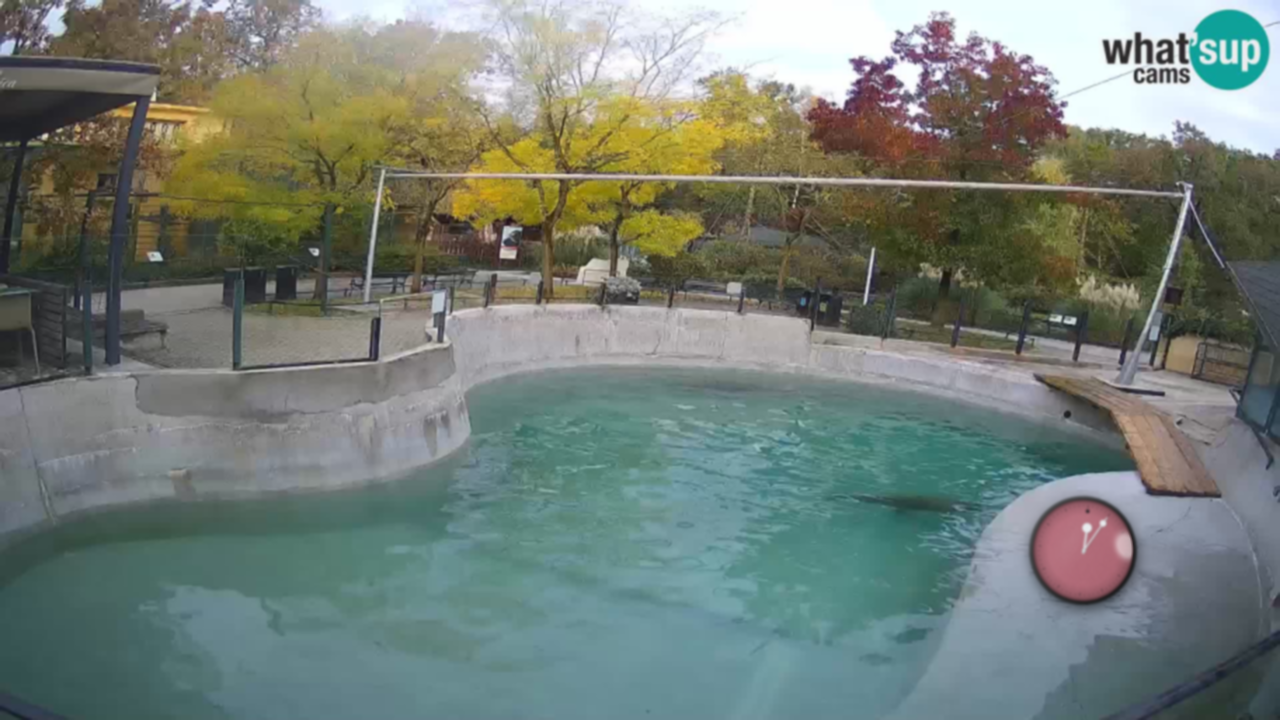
**12:05**
